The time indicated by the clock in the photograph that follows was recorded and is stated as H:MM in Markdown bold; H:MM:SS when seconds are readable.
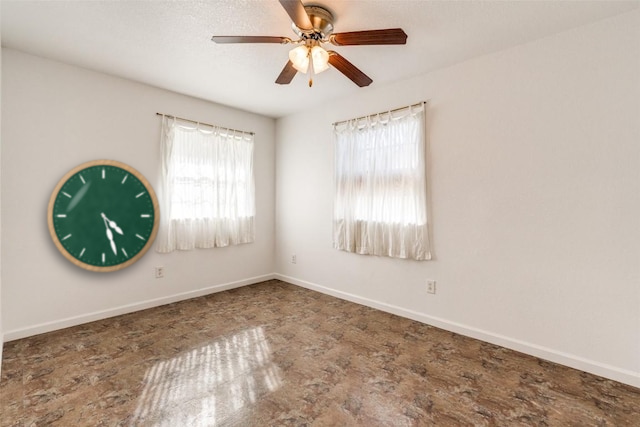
**4:27**
